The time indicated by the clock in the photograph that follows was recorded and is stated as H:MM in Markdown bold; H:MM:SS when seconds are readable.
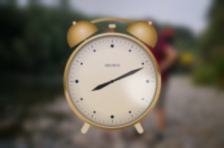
**8:11**
